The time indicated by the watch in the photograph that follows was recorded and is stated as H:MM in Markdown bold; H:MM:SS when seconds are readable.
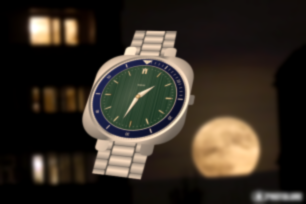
**1:33**
